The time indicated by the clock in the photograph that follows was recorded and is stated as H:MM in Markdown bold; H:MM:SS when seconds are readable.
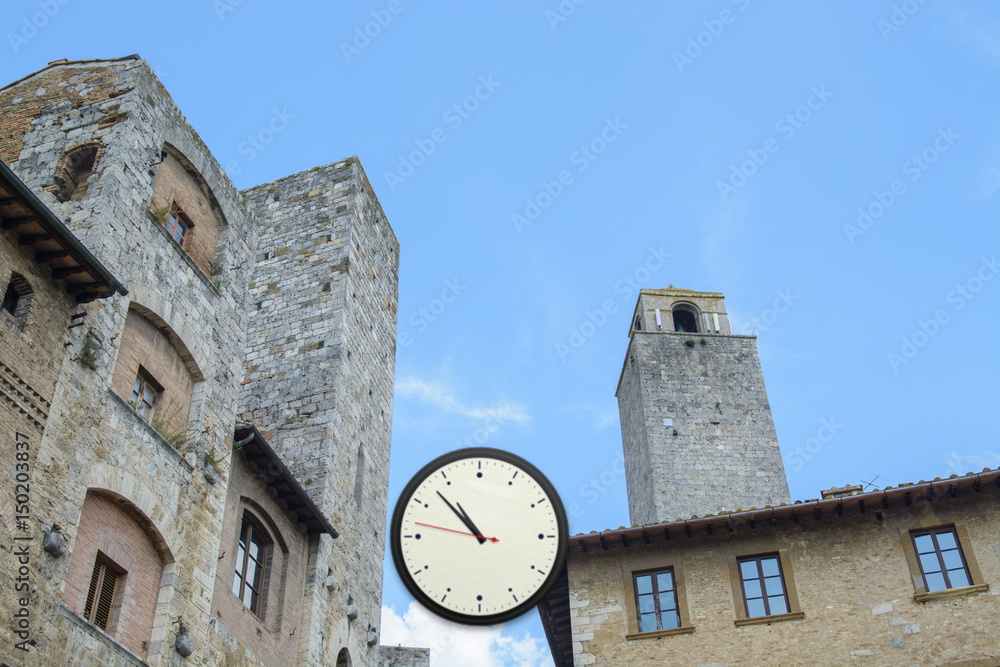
**10:52:47**
